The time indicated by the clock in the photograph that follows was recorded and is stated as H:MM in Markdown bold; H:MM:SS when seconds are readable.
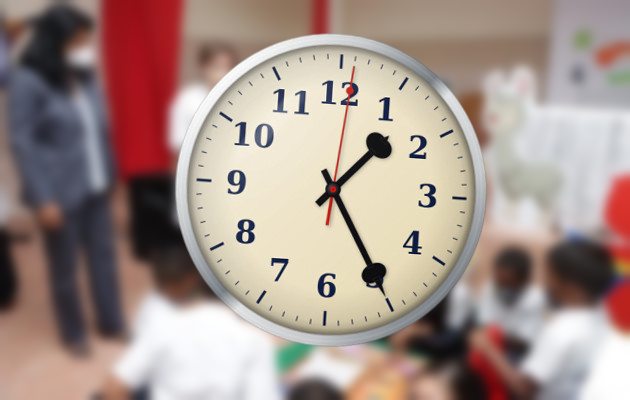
**1:25:01**
